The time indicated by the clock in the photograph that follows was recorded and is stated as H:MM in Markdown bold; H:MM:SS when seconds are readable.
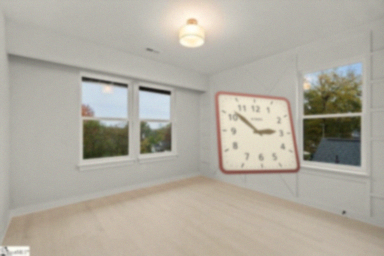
**2:52**
